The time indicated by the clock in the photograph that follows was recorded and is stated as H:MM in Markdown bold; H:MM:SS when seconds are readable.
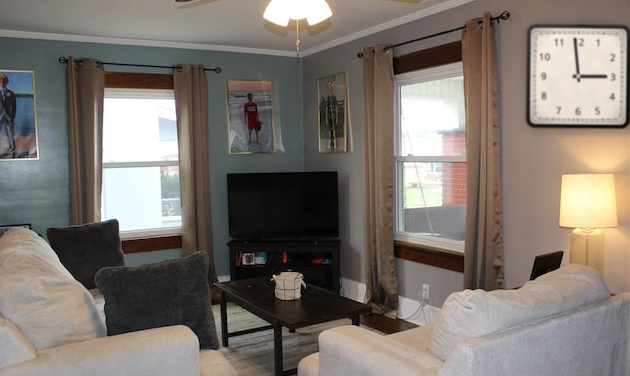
**2:59**
